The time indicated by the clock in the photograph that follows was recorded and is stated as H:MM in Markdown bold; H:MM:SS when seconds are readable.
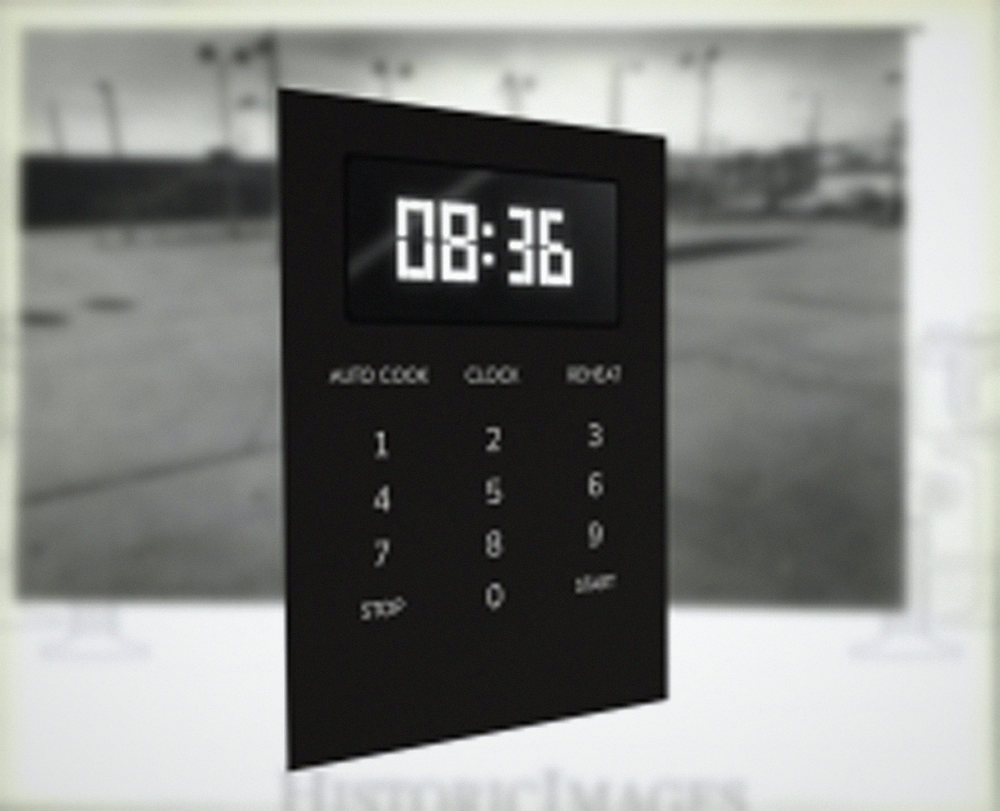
**8:36**
